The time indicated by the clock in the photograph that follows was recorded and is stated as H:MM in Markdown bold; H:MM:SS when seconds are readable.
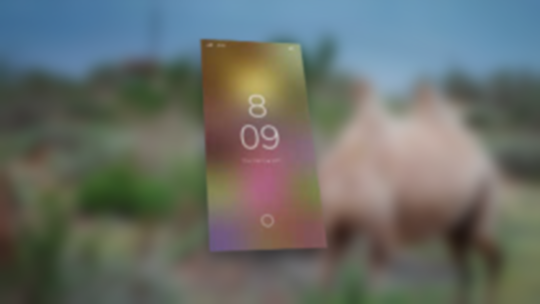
**8:09**
